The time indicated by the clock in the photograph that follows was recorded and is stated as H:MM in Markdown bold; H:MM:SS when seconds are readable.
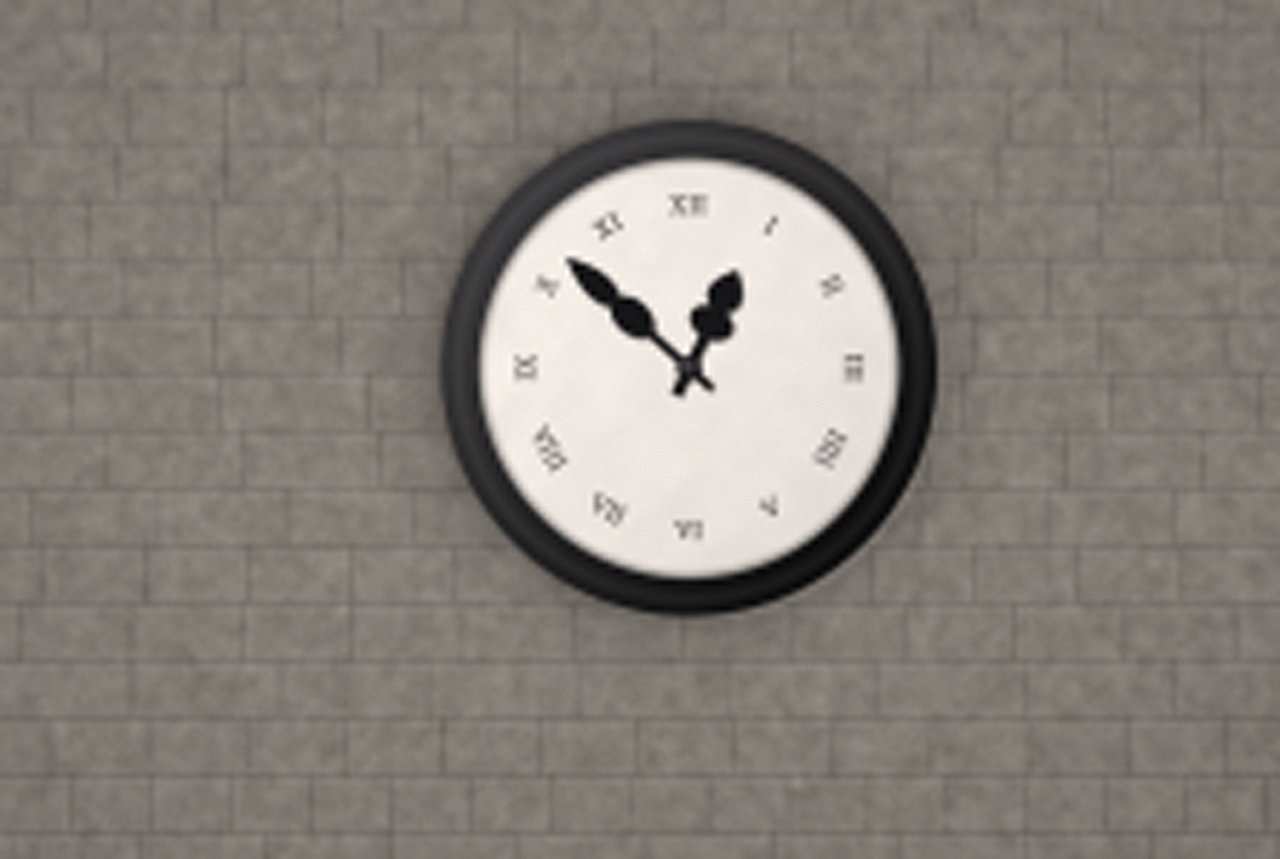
**12:52**
